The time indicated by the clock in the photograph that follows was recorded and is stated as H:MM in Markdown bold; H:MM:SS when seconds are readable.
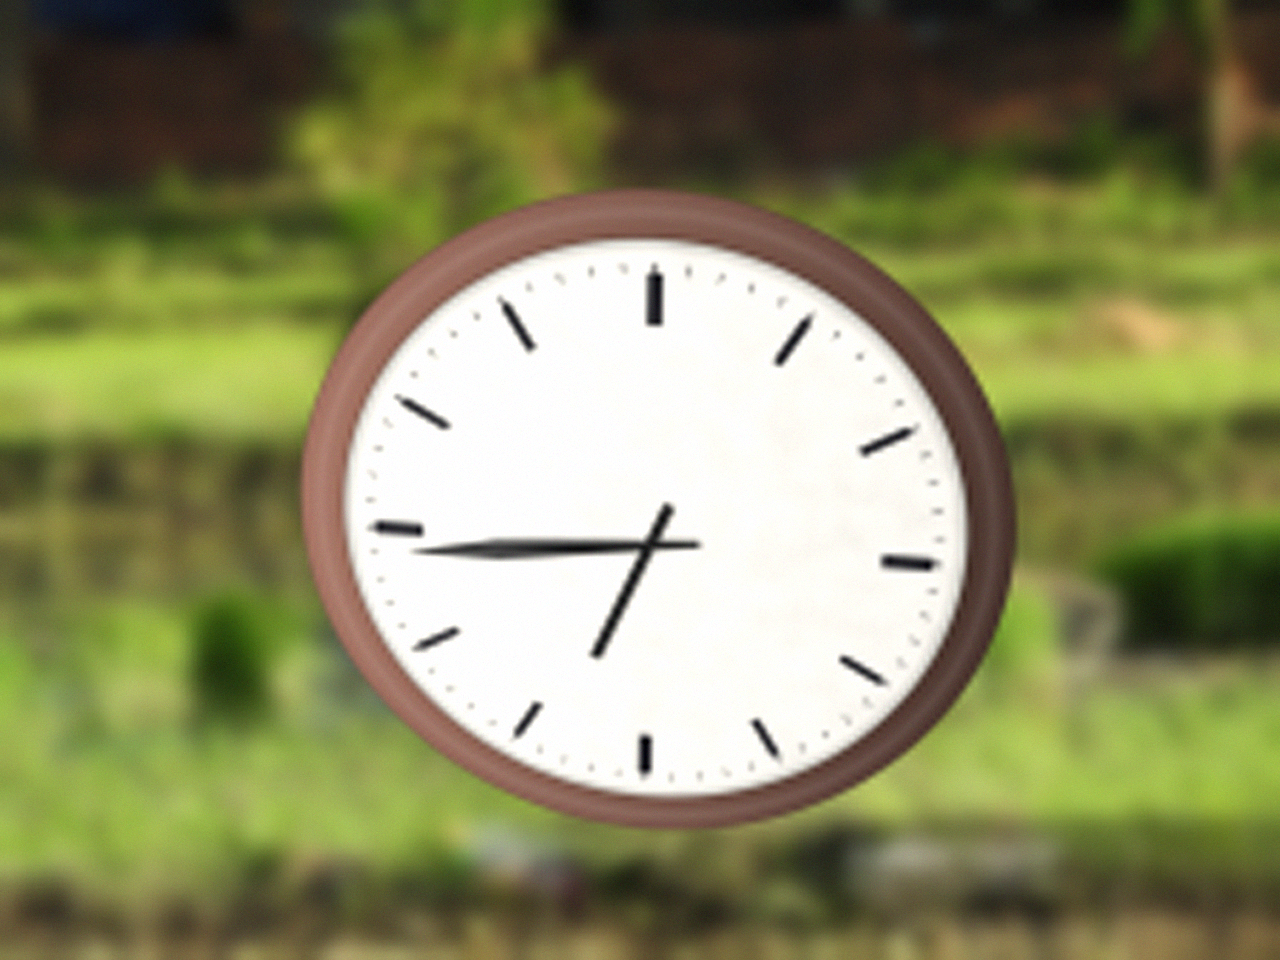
**6:44**
